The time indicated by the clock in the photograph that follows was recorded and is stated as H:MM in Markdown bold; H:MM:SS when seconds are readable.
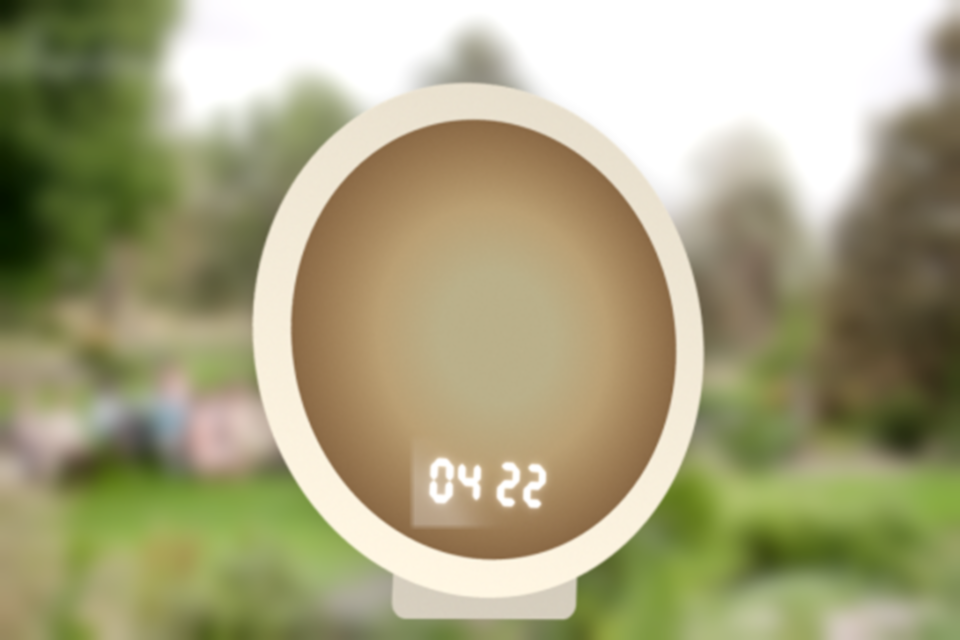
**4:22**
